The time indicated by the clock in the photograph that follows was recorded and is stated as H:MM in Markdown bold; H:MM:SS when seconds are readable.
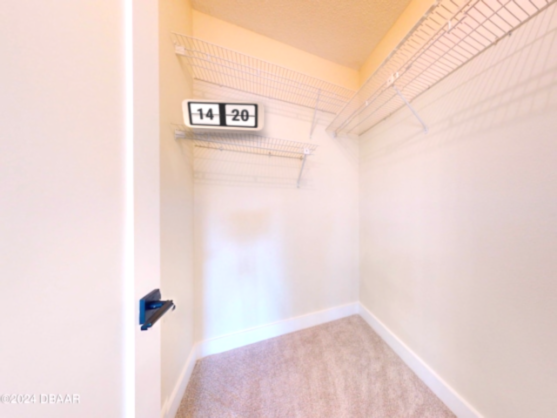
**14:20**
